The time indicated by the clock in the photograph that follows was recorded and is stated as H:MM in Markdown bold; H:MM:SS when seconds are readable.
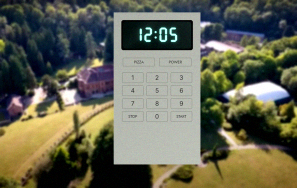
**12:05**
